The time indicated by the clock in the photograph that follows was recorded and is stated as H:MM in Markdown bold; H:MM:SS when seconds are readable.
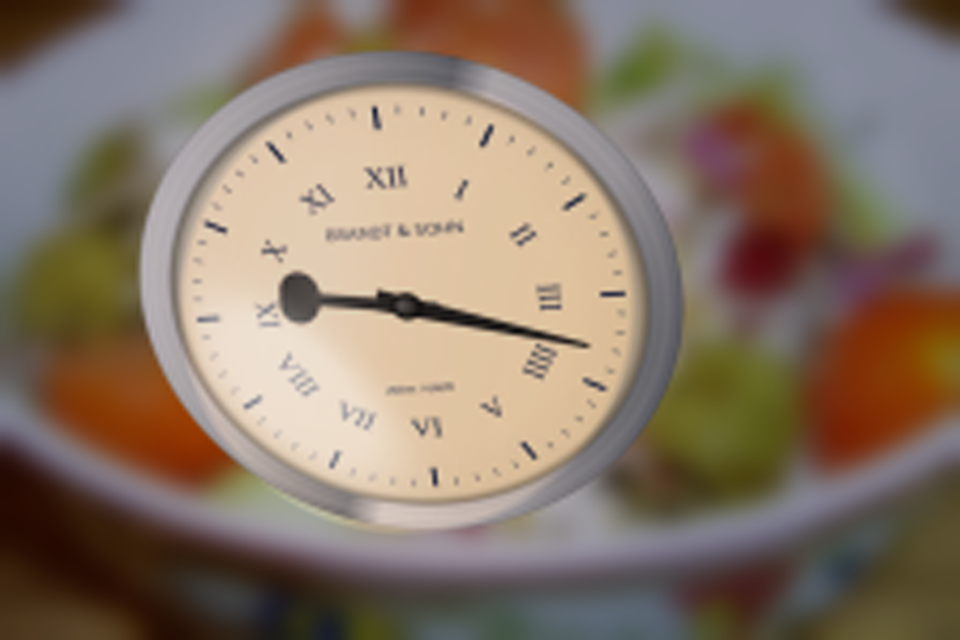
**9:18**
